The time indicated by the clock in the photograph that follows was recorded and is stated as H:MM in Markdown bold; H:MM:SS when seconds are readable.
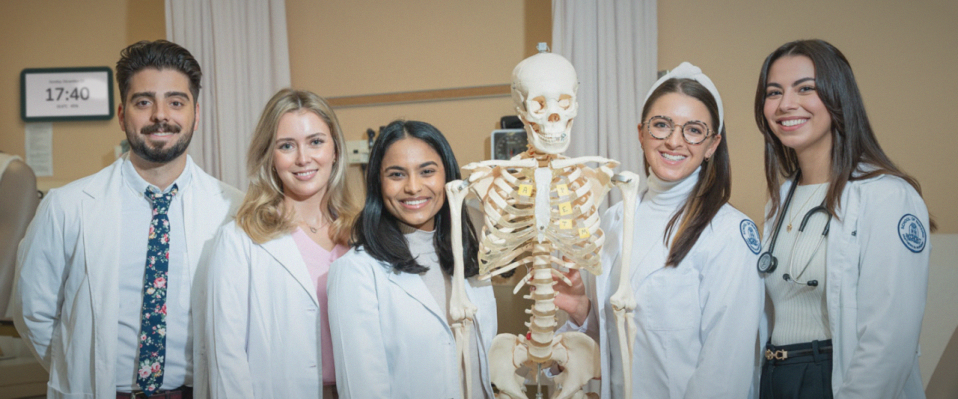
**17:40**
